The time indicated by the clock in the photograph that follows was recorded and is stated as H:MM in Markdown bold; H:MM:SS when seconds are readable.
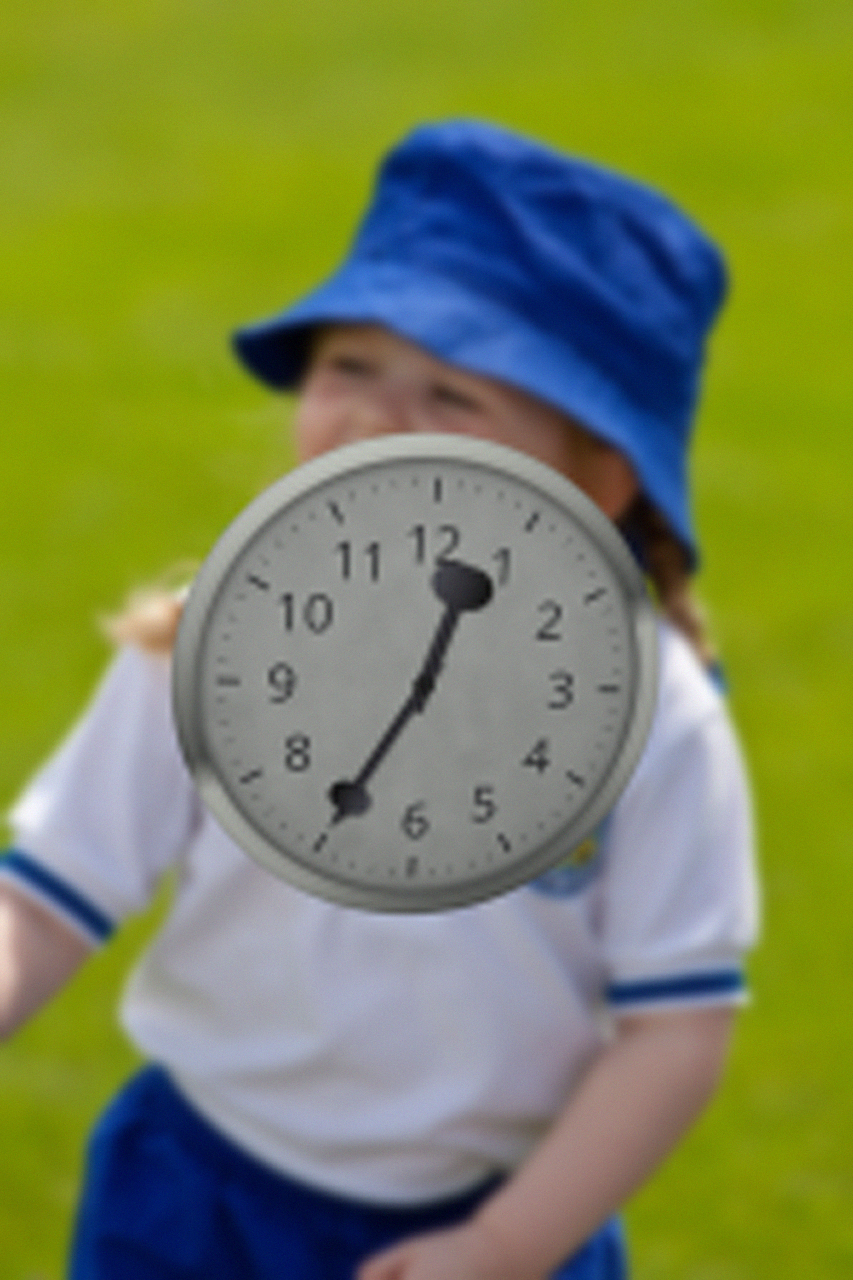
**12:35**
